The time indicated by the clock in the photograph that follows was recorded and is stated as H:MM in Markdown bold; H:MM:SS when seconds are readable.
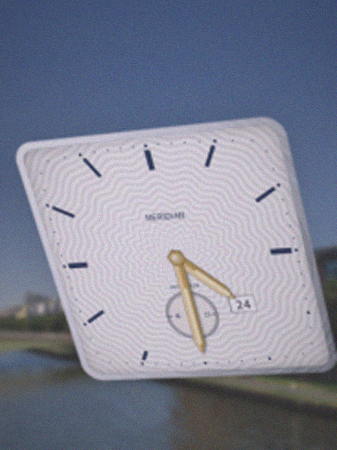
**4:30**
